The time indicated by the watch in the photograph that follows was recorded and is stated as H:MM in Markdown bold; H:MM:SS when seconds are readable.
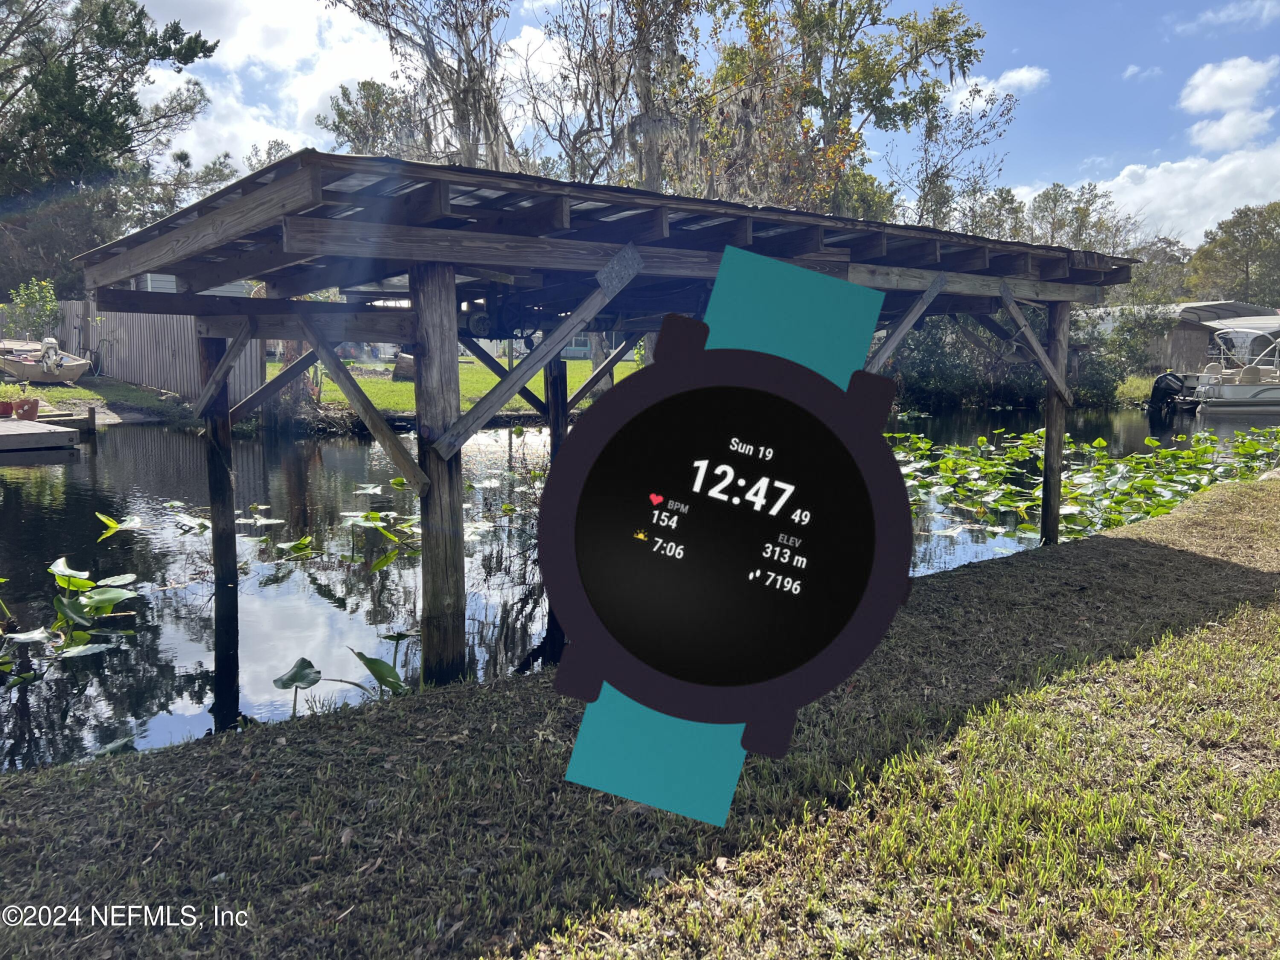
**12:47:49**
